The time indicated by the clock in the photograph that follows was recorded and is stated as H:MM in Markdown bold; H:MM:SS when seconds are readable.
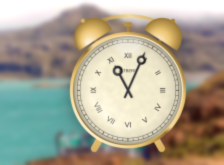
**11:04**
